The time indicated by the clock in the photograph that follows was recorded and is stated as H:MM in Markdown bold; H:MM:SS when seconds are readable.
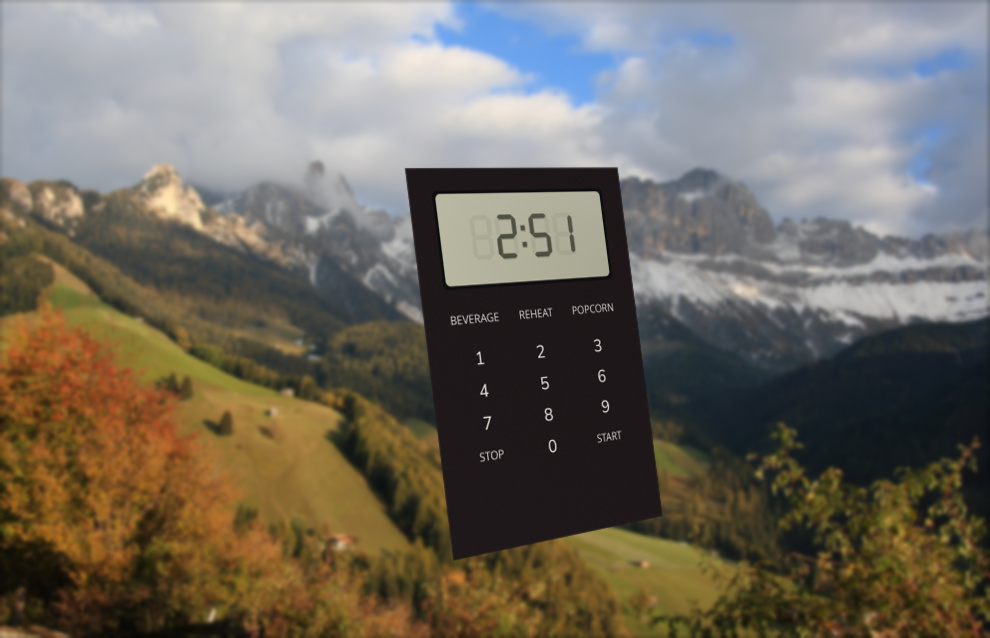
**2:51**
